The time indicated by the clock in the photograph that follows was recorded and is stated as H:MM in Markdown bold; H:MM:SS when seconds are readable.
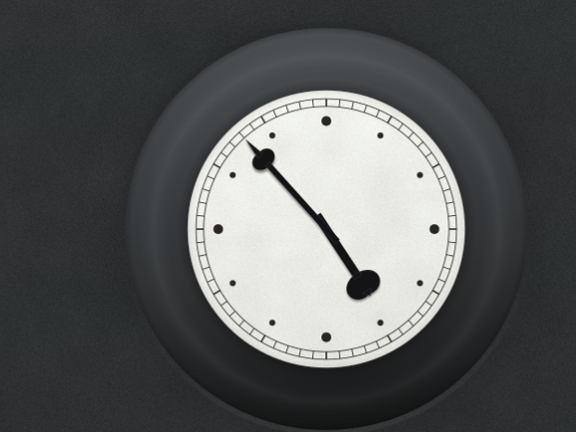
**4:53**
